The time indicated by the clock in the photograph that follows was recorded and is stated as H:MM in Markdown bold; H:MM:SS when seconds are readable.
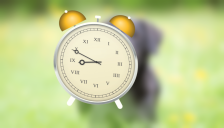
**8:49**
